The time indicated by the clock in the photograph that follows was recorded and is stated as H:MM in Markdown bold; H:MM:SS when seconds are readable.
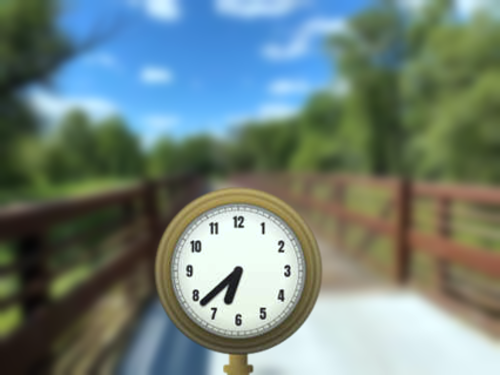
**6:38**
